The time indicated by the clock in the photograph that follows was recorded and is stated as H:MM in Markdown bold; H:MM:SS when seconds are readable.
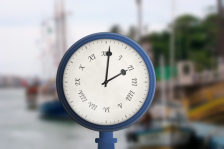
**2:01**
